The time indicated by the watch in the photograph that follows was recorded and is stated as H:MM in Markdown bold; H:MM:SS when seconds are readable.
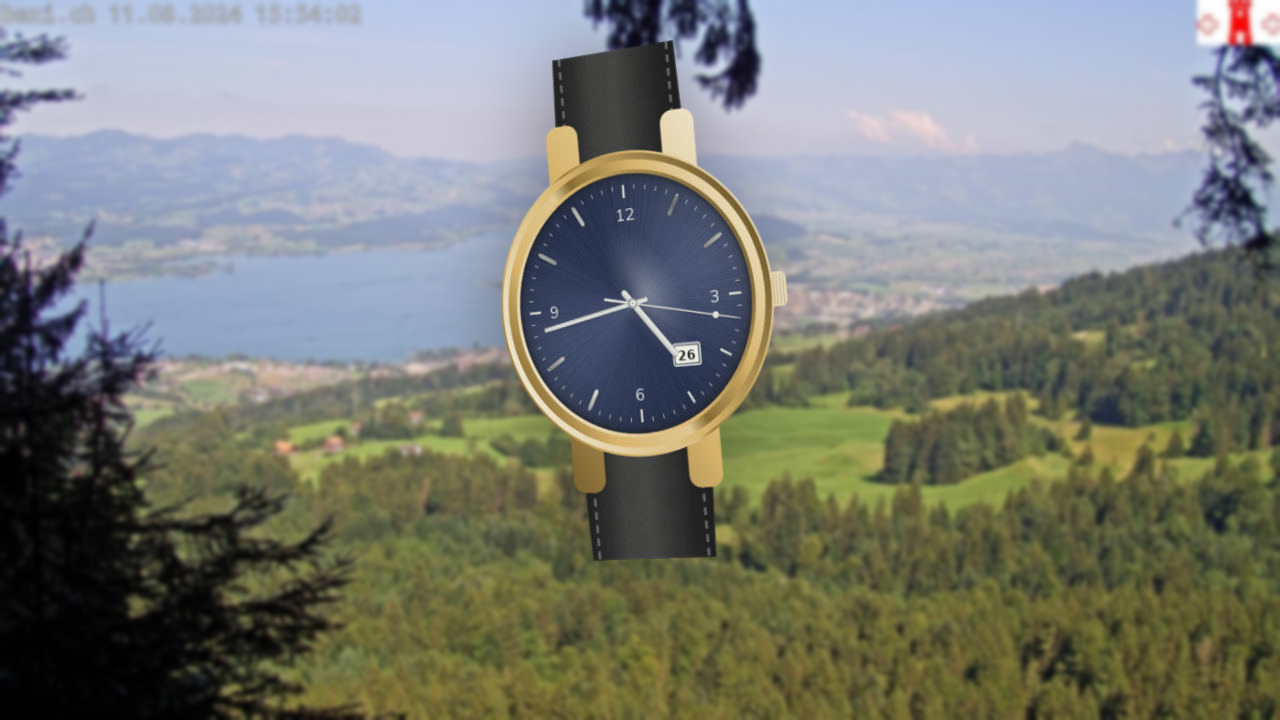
**4:43:17**
